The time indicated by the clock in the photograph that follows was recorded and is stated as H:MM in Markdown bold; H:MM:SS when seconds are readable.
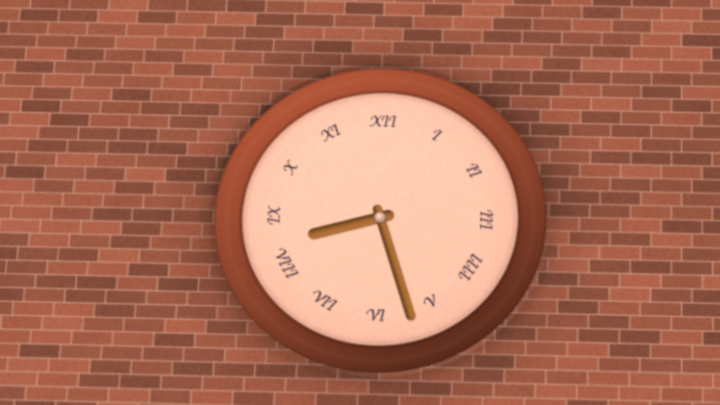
**8:27**
